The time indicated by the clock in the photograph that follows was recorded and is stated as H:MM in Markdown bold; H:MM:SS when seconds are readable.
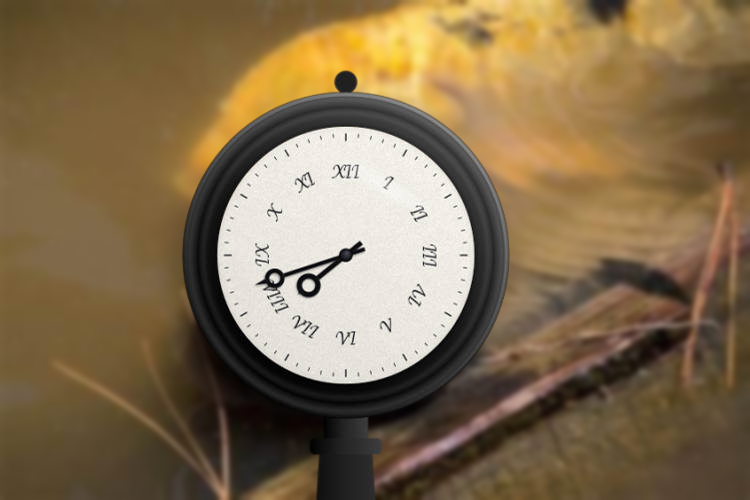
**7:42**
